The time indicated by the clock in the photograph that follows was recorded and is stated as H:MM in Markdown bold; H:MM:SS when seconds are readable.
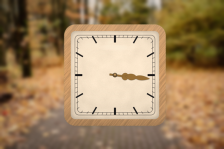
**3:16**
